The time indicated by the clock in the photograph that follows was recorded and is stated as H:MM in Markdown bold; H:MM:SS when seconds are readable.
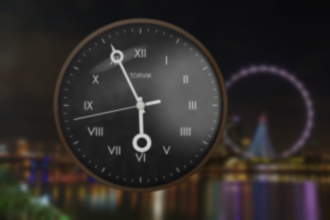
**5:55:43**
